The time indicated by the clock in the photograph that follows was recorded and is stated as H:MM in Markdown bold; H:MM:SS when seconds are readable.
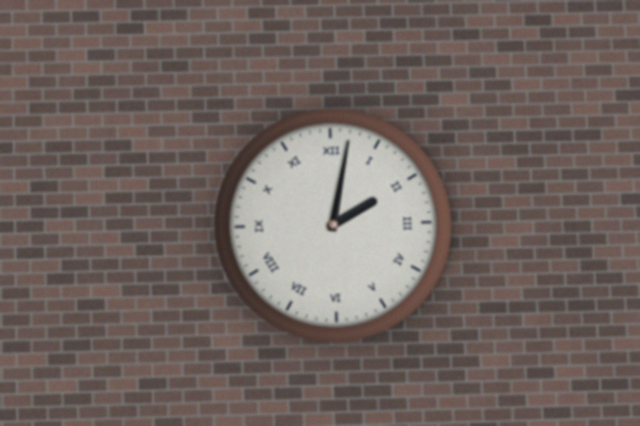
**2:02**
